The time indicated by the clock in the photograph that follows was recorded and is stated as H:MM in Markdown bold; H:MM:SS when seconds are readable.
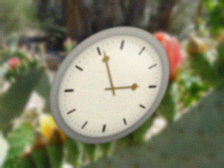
**2:56**
